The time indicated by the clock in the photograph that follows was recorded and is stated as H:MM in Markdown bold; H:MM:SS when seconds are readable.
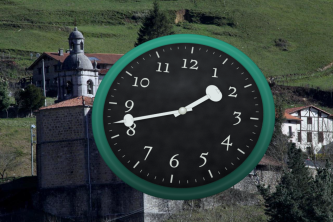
**1:42**
